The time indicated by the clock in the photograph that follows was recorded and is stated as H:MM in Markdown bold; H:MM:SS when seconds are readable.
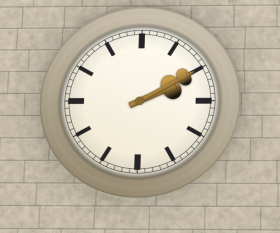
**2:10**
